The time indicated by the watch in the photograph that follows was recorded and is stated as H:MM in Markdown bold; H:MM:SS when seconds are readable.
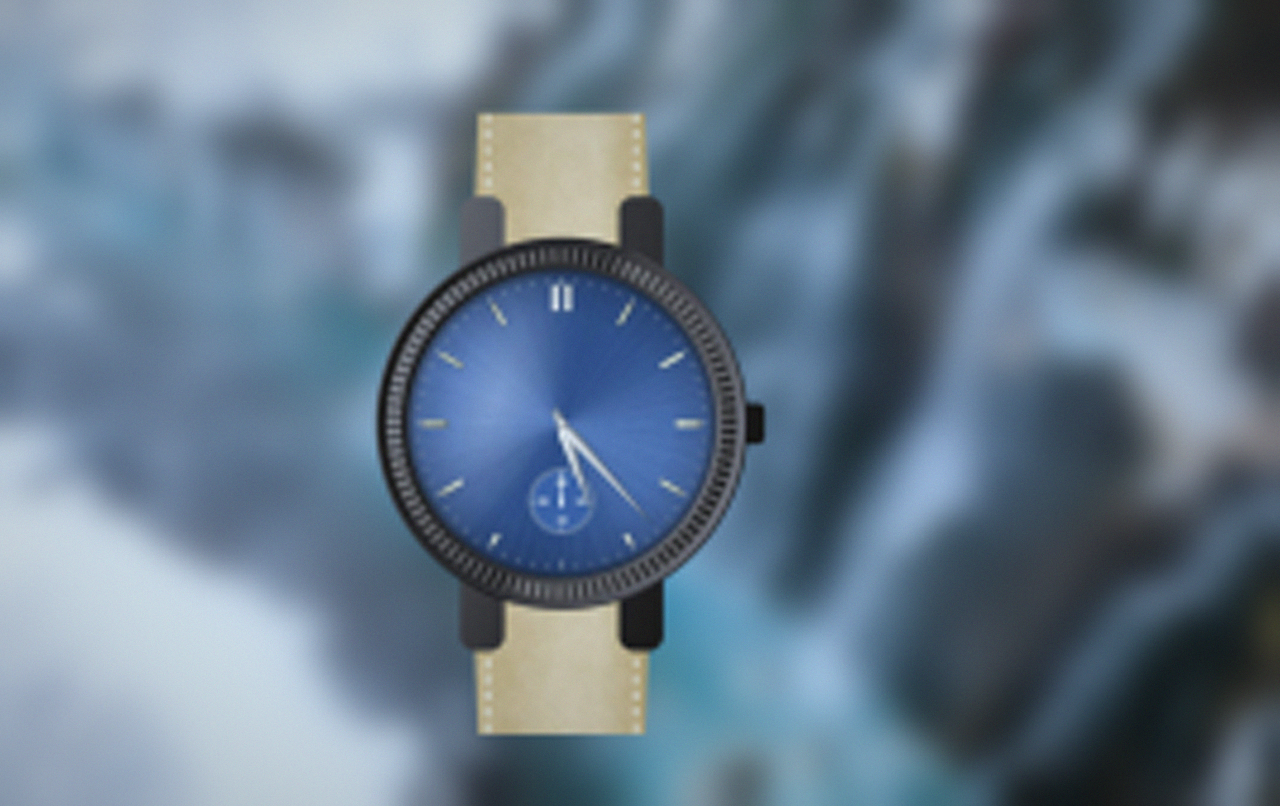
**5:23**
